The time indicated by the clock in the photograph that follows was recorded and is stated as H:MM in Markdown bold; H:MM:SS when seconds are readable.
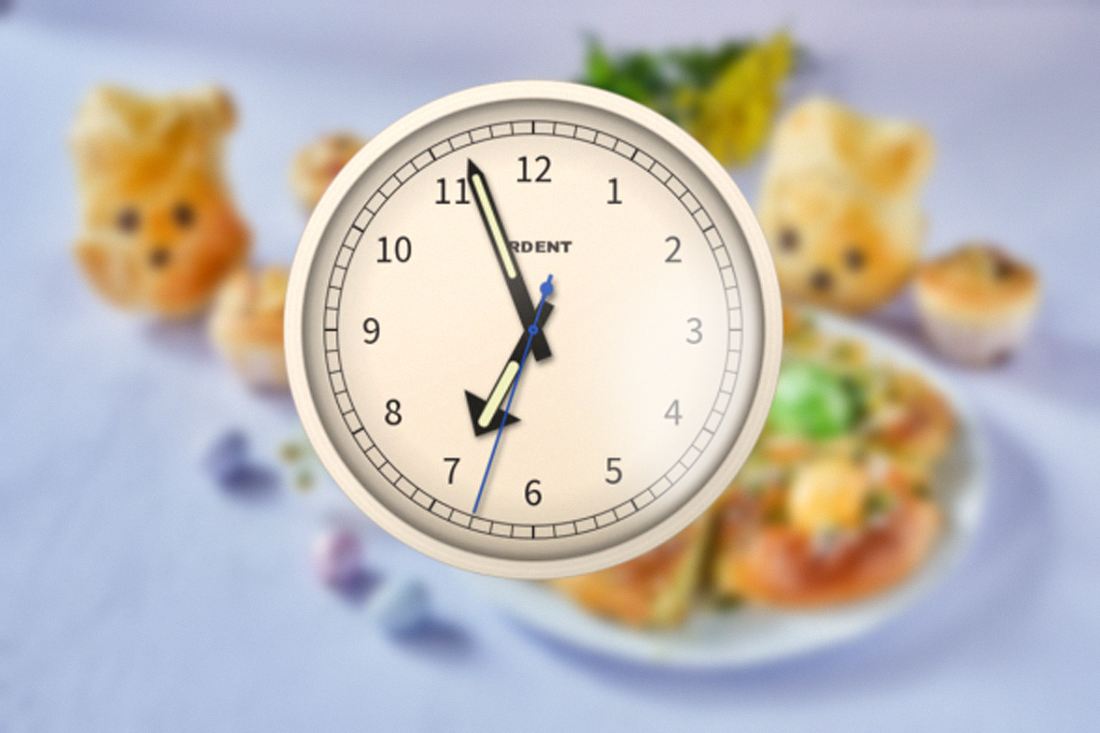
**6:56:33**
